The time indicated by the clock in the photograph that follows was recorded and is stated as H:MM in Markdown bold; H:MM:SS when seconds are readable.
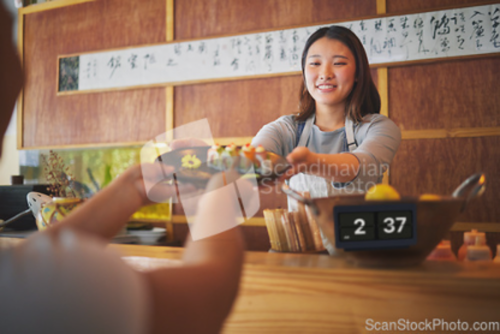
**2:37**
